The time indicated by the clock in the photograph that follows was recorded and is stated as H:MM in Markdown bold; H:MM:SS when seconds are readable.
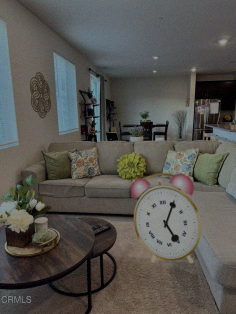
**5:05**
